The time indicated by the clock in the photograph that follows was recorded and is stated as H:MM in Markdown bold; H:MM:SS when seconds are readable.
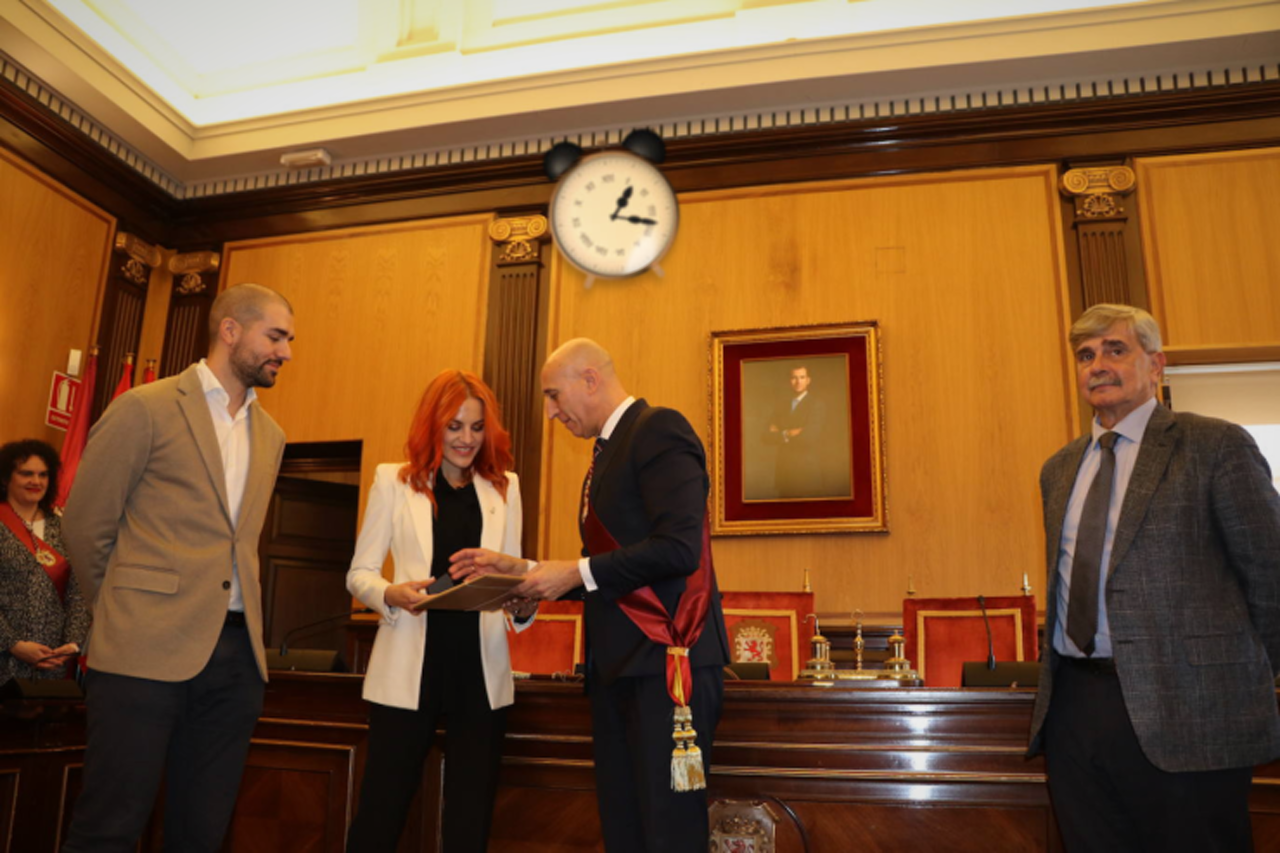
**1:18**
